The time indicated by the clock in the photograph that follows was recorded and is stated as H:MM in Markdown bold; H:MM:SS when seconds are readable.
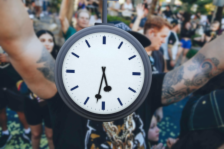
**5:32**
